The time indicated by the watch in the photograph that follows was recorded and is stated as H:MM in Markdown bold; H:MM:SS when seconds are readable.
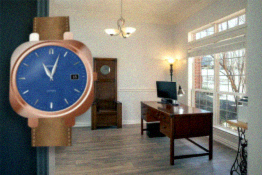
**11:03**
